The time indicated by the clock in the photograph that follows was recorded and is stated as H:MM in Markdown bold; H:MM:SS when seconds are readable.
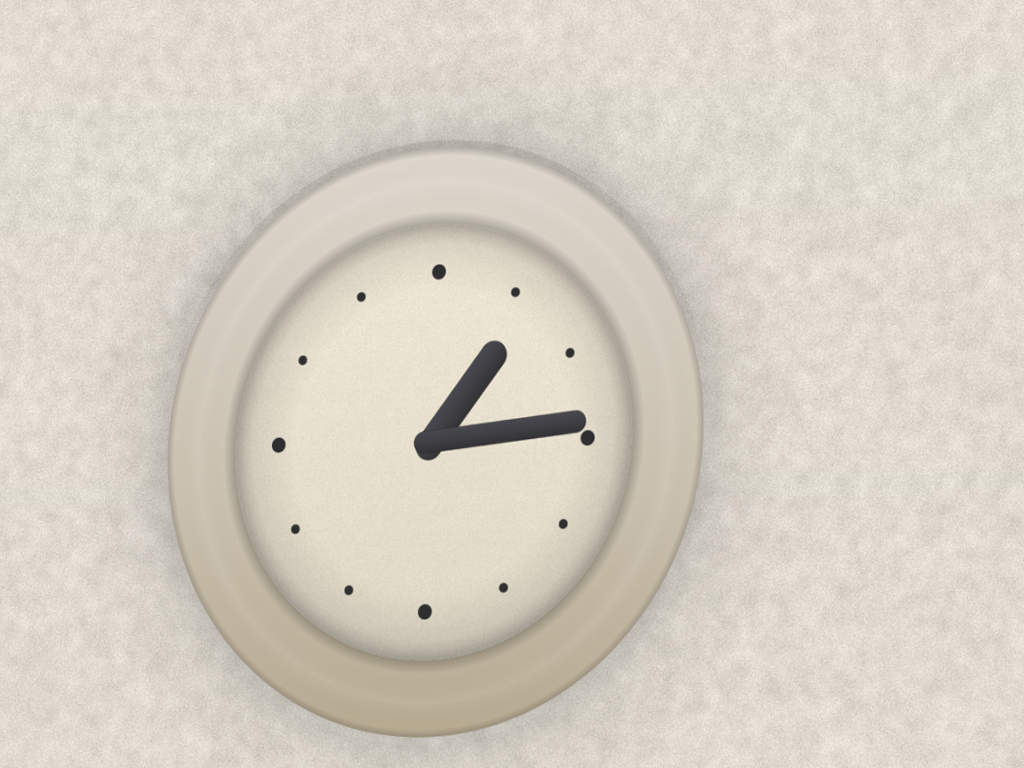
**1:14**
